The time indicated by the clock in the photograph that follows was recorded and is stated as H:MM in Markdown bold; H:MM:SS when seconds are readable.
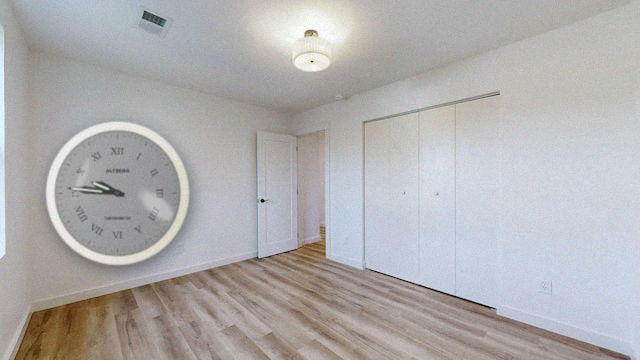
**9:46**
